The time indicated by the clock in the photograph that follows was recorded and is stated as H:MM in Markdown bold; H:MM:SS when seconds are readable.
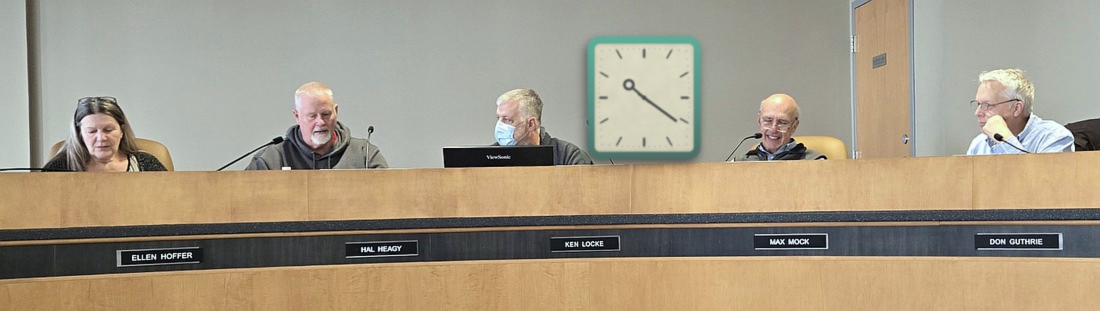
**10:21**
